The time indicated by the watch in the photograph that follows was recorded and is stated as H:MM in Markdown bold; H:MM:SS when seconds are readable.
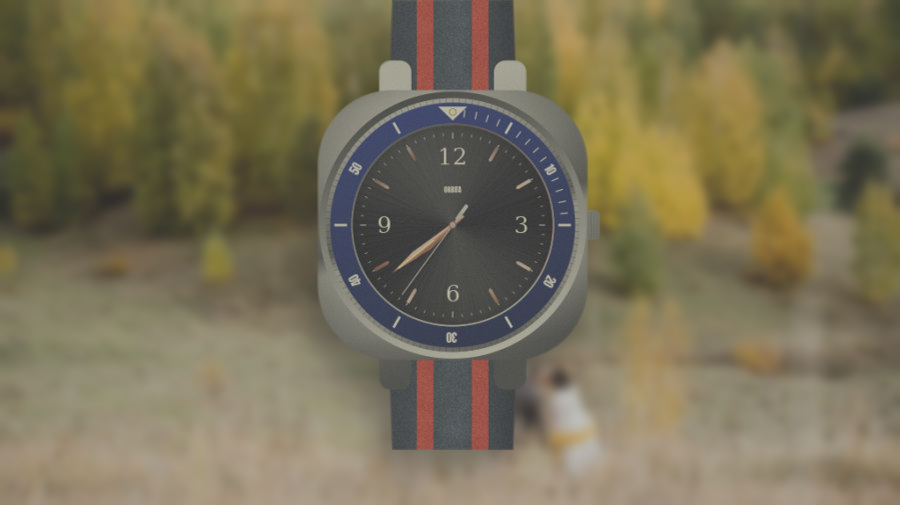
**7:38:36**
